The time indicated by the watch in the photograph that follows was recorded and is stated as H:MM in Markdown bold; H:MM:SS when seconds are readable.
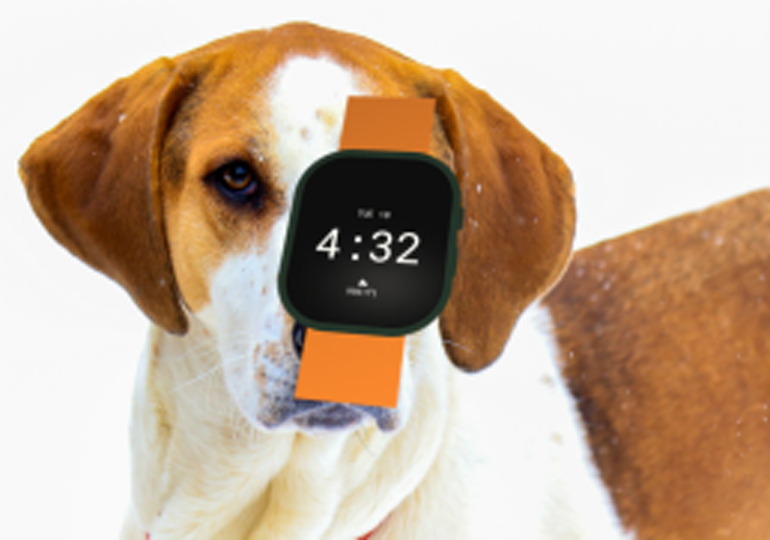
**4:32**
